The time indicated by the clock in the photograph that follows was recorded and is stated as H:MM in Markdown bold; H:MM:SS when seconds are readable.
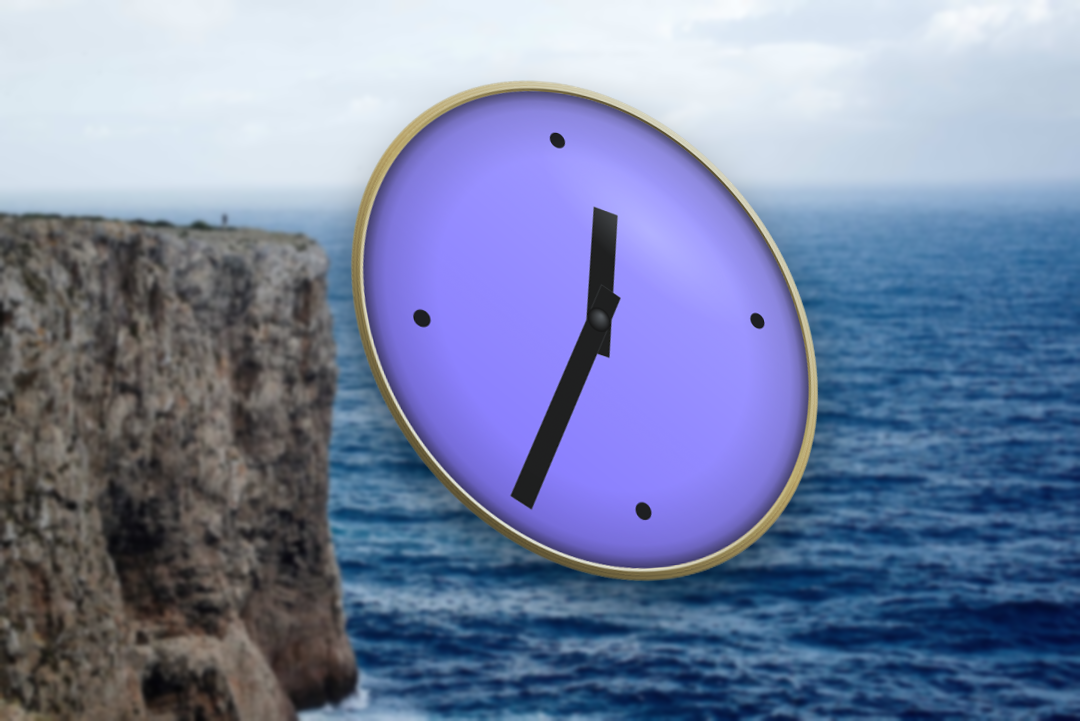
**12:36**
